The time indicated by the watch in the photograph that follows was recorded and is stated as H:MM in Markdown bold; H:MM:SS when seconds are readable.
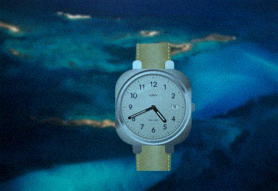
**4:41**
